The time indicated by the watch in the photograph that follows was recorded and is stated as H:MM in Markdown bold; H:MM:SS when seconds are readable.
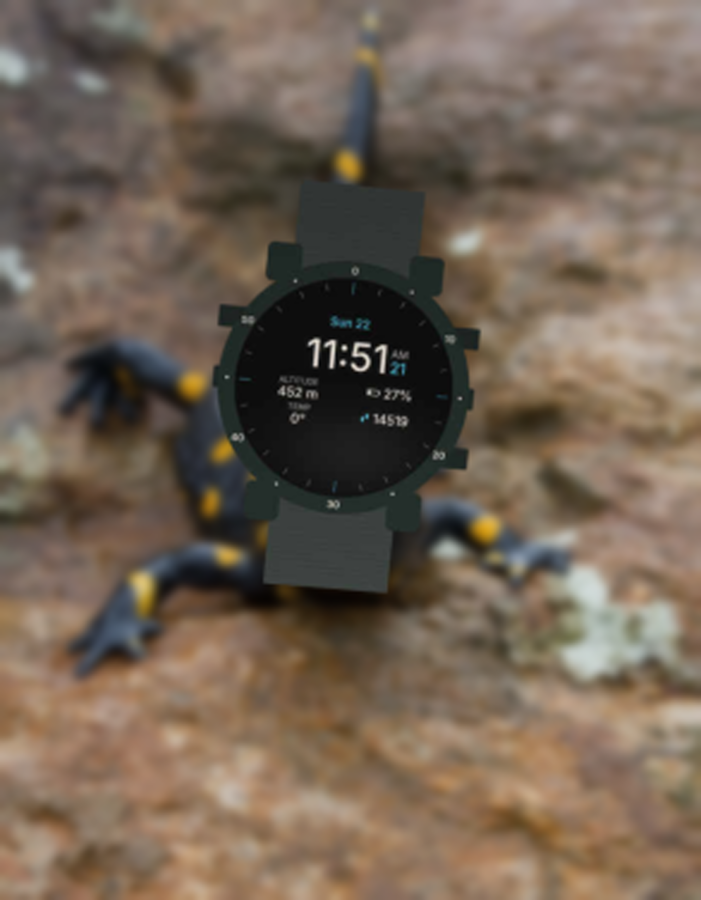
**11:51**
